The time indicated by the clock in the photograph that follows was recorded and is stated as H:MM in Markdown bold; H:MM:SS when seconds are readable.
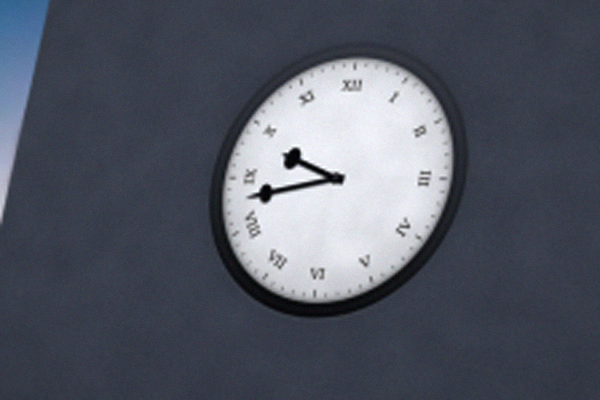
**9:43**
